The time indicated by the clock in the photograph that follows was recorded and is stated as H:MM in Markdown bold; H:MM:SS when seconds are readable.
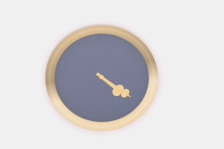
**4:21**
